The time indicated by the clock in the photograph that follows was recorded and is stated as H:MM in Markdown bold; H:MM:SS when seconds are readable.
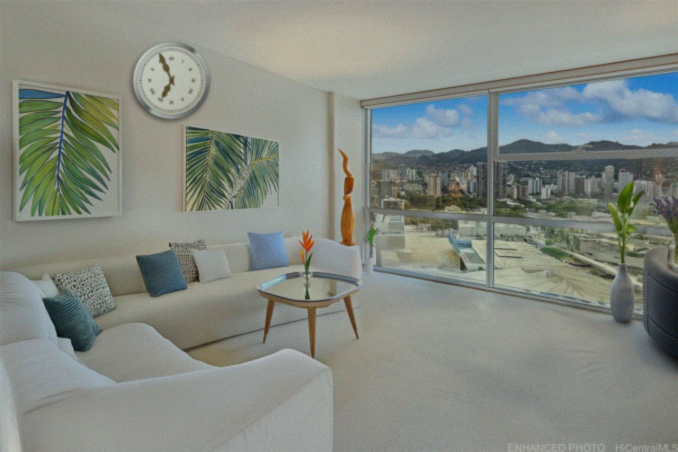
**6:56**
